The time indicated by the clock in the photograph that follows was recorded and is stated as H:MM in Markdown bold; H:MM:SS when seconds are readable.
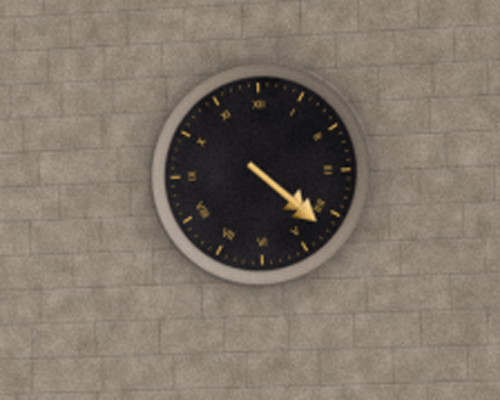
**4:22**
